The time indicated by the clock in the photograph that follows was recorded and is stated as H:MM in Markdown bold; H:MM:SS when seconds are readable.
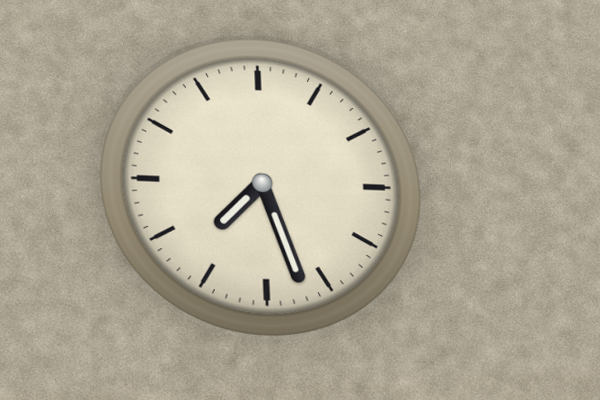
**7:27**
